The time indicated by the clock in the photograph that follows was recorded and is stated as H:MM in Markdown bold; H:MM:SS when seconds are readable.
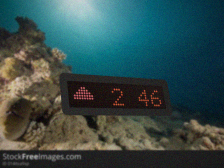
**2:46**
